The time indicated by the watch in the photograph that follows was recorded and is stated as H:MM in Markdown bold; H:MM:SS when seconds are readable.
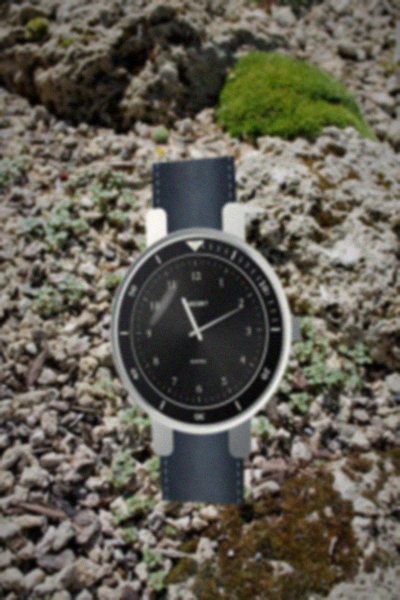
**11:11**
